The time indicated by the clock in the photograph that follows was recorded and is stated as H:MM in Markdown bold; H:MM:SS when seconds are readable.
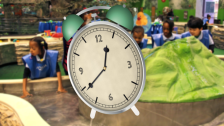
**12:39**
